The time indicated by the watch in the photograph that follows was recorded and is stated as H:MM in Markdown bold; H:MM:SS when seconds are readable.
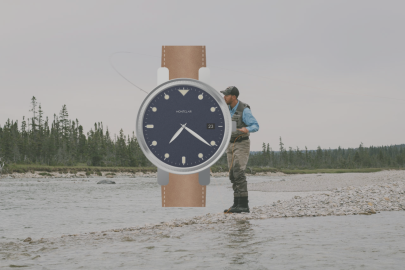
**7:21**
